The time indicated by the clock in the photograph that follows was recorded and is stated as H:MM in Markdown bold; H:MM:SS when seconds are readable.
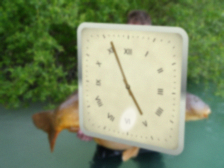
**4:56**
